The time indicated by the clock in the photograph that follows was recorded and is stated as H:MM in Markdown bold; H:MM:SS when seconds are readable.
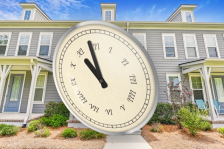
**10:59**
